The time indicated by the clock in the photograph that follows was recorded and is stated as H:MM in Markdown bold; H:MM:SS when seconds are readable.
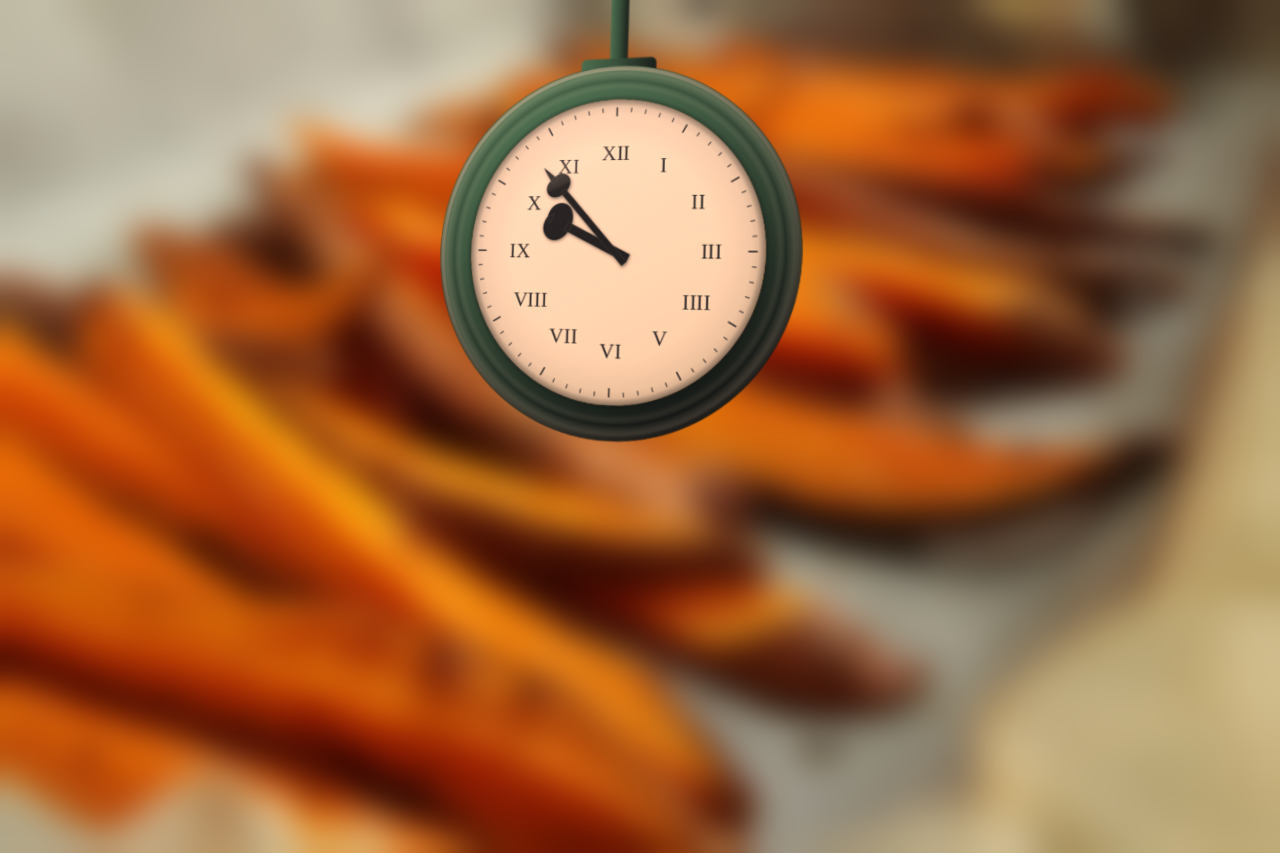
**9:53**
